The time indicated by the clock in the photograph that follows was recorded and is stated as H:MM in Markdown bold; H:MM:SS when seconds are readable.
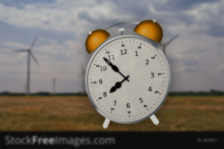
**7:53**
